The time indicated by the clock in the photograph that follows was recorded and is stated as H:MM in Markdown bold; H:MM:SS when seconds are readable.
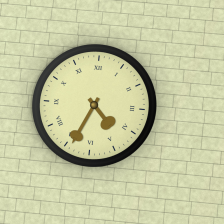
**4:34**
